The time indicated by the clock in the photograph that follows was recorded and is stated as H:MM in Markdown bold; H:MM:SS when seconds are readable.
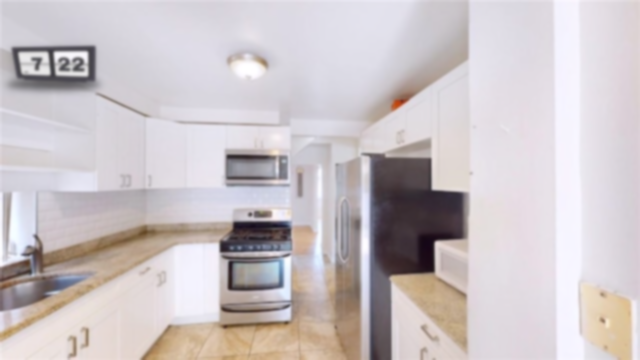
**7:22**
